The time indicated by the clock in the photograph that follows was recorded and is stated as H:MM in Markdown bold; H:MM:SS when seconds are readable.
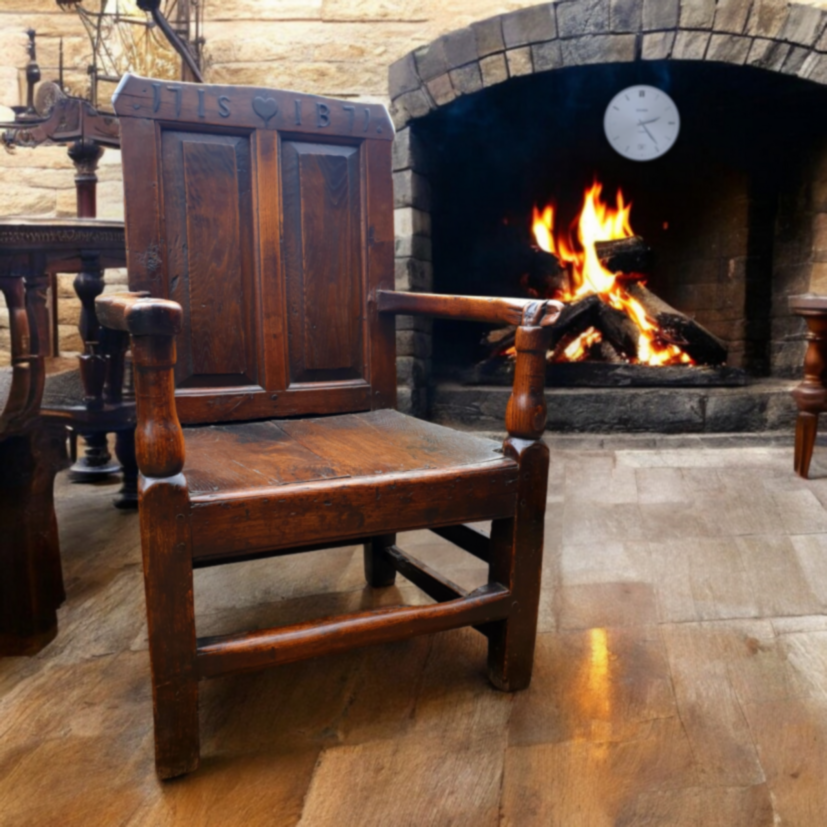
**2:24**
